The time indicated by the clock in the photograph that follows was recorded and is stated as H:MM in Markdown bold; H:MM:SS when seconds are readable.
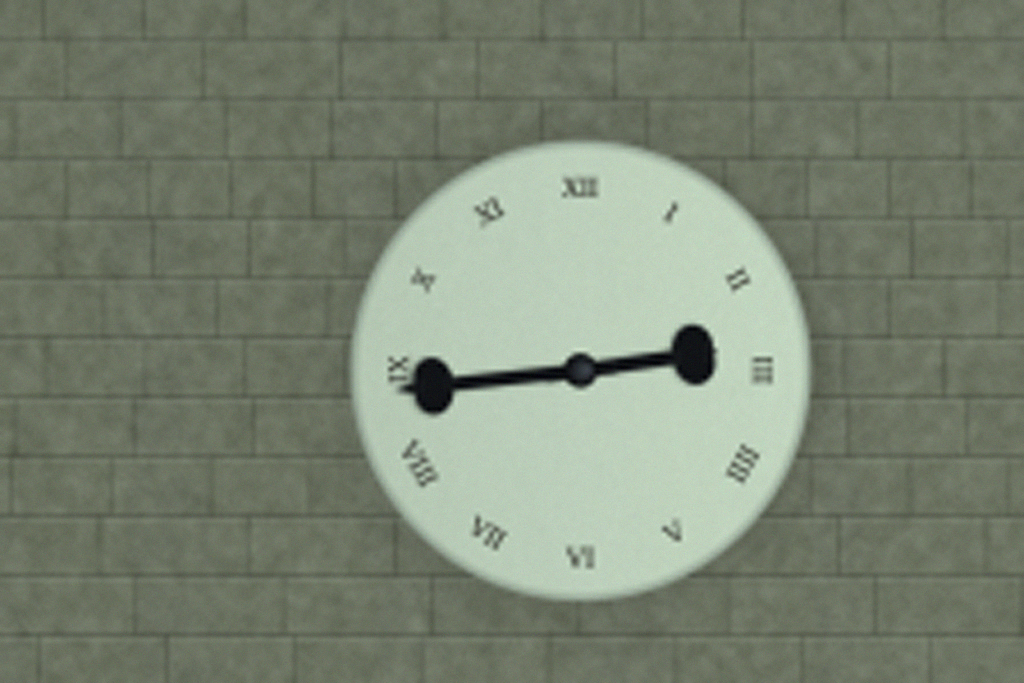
**2:44**
